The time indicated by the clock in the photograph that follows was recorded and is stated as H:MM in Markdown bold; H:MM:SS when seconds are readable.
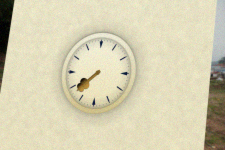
**7:38**
